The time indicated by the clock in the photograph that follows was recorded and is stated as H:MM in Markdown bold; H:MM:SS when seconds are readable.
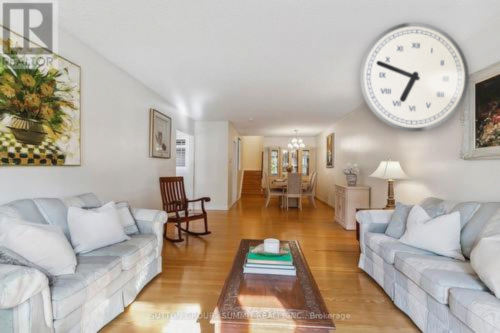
**6:48**
